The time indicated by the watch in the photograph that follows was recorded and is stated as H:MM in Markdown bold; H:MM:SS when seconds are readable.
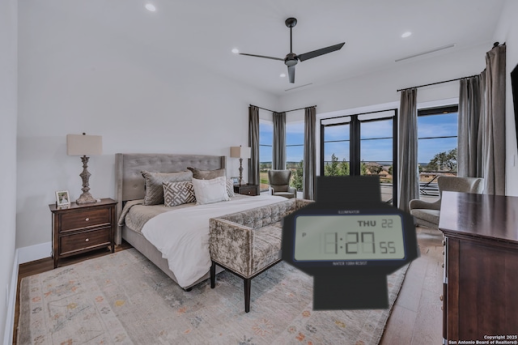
**1:27:55**
